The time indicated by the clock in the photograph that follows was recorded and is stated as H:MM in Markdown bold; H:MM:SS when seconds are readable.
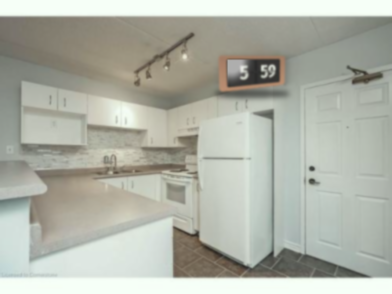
**5:59**
